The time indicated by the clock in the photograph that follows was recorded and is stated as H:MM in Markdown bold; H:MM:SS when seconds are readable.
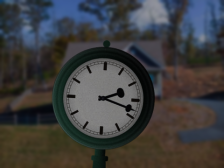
**2:18**
